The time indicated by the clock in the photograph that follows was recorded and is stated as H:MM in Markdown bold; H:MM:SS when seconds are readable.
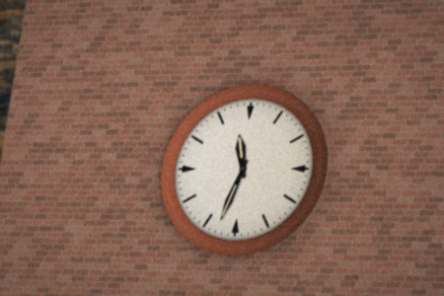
**11:33**
